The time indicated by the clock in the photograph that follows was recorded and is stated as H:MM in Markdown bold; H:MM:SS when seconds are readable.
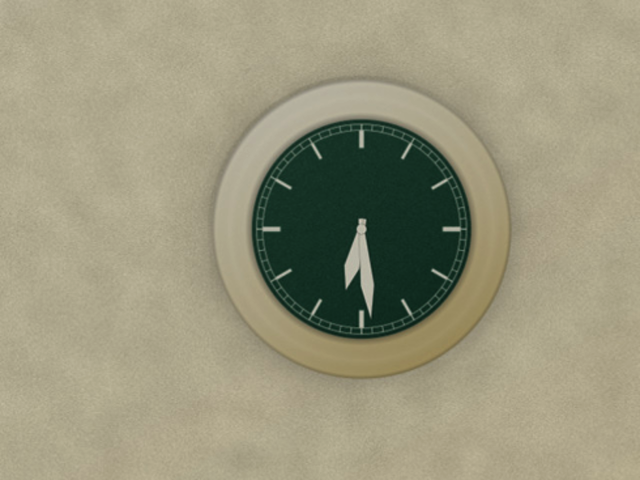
**6:29**
